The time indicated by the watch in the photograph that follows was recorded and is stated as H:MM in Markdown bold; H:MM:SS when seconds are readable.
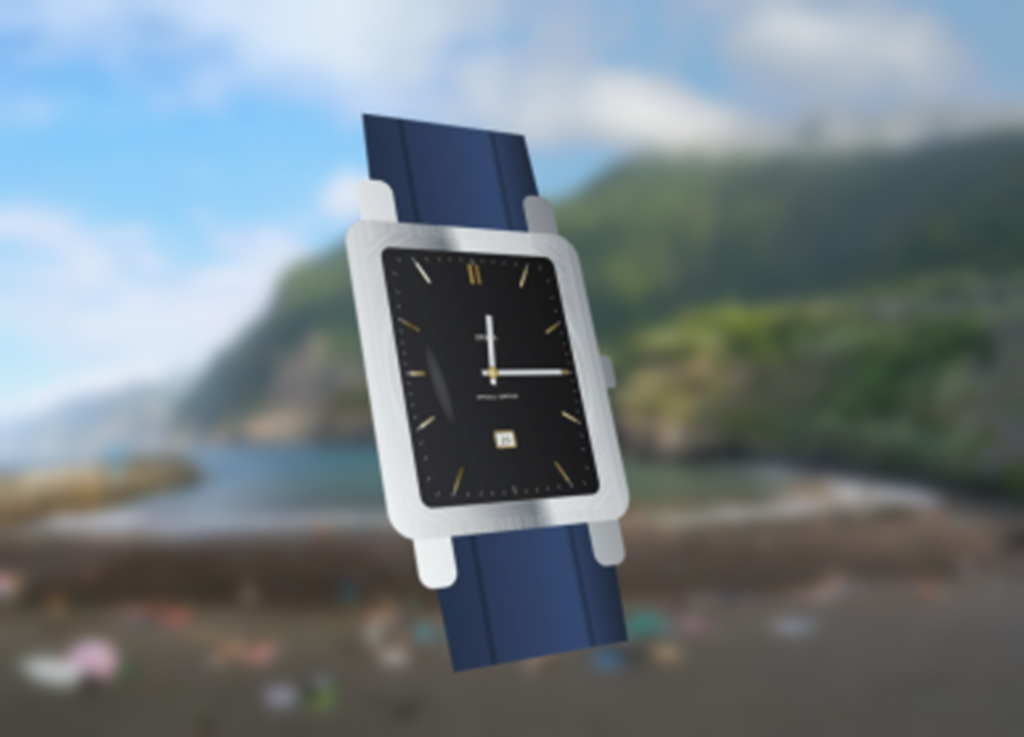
**12:15**
